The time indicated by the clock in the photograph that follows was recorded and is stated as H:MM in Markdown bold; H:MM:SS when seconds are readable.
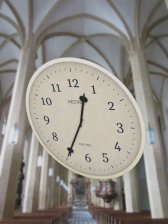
**12:35**
